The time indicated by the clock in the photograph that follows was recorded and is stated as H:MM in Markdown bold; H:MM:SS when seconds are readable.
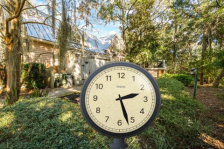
**2:27**
